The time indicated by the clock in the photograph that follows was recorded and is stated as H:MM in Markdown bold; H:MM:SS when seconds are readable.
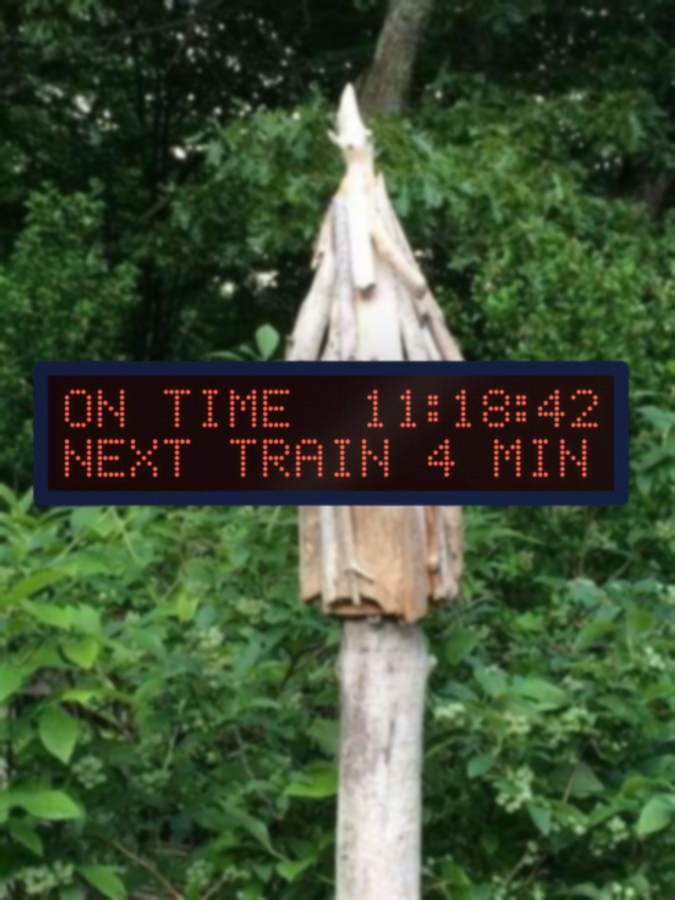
**11:18:42**
